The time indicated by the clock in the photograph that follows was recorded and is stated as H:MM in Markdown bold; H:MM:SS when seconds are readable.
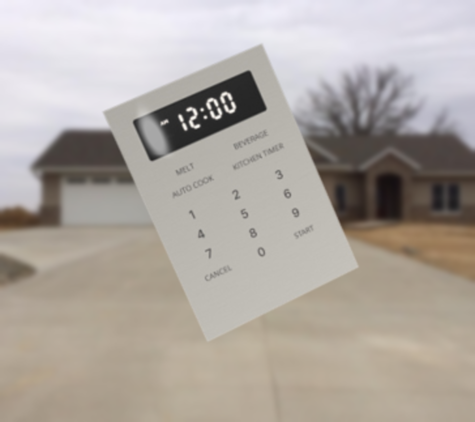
**12:00**
